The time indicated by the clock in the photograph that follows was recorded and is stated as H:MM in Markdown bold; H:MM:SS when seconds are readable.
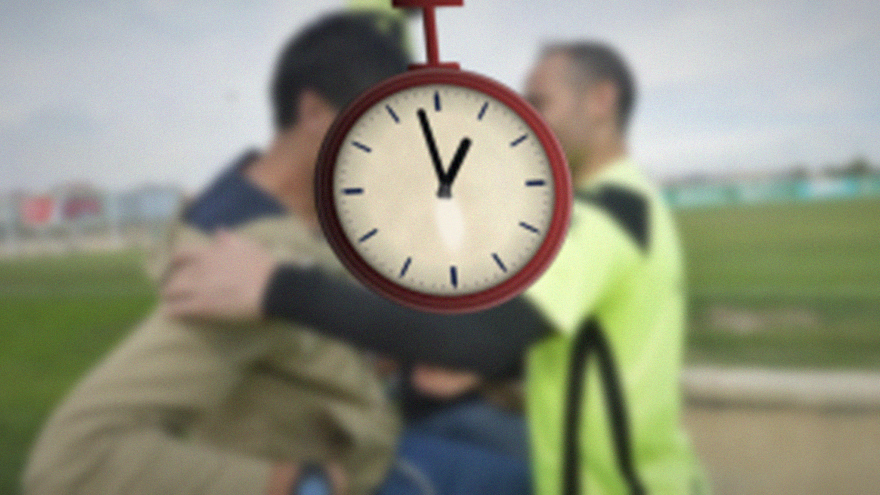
**12:58**
